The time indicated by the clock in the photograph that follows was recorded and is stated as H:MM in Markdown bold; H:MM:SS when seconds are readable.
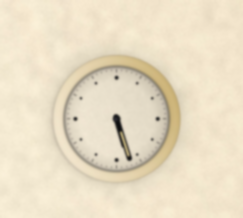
**5:27**
